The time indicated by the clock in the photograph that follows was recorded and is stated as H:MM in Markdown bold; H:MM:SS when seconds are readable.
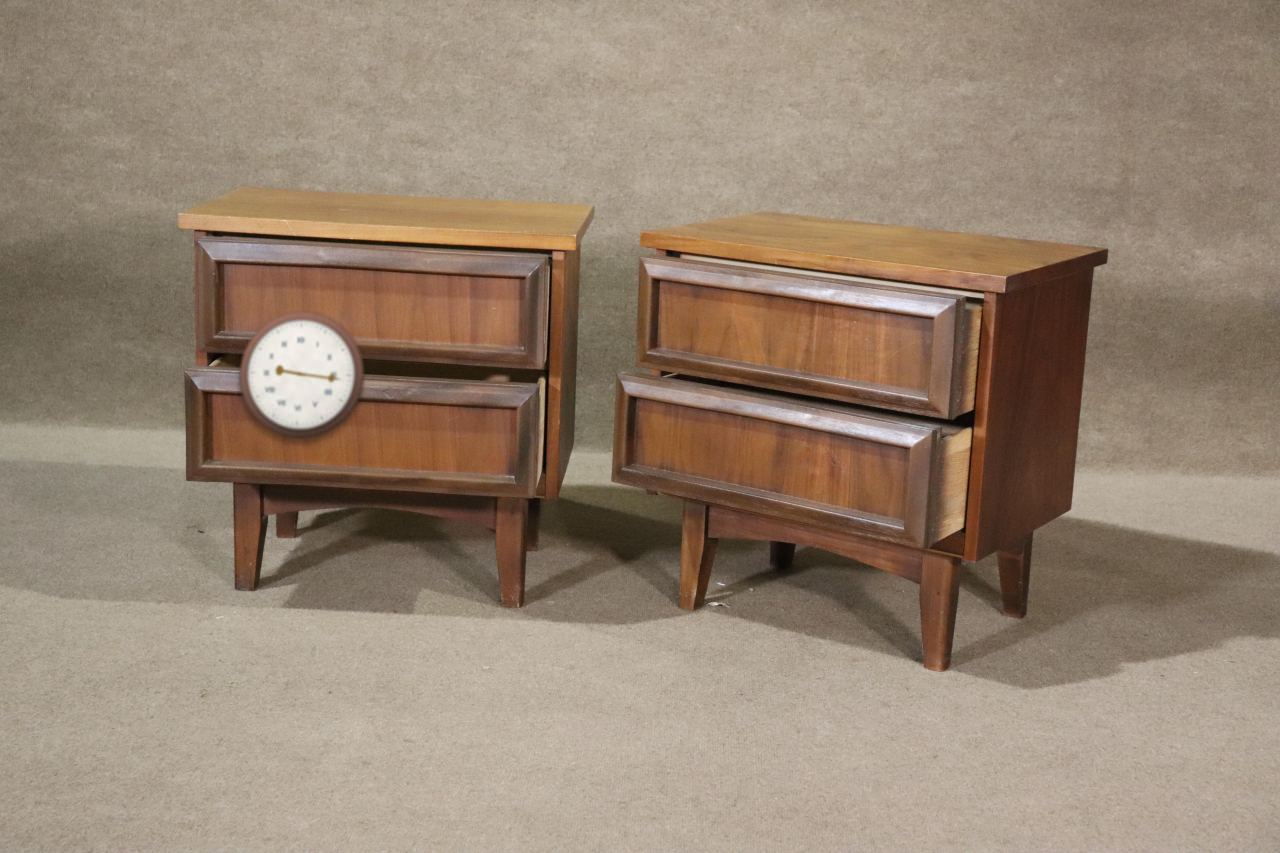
**9:16**
